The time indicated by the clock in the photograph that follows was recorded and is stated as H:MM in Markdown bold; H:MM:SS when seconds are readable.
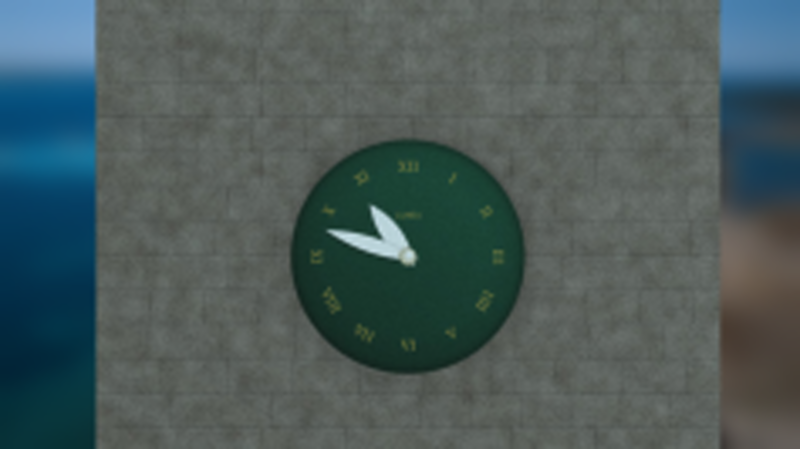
**10:48**
